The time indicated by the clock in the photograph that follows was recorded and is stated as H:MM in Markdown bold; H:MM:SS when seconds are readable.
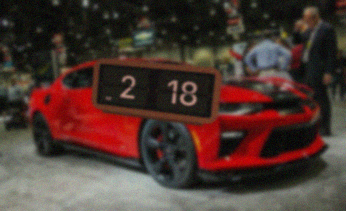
**2:18**
